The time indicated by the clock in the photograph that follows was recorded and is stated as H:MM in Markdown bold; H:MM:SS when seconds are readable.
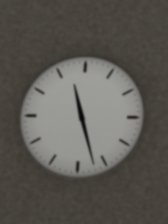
**11:27**
